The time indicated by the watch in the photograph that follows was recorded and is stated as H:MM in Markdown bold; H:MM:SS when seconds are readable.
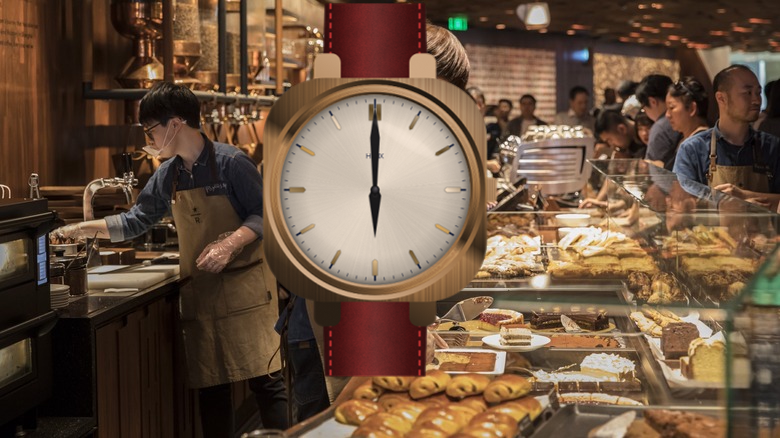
**6:00**
